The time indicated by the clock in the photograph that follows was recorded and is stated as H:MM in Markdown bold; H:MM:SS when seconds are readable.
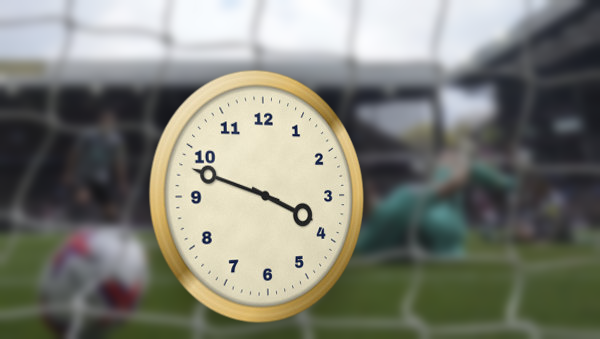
**3:48**
